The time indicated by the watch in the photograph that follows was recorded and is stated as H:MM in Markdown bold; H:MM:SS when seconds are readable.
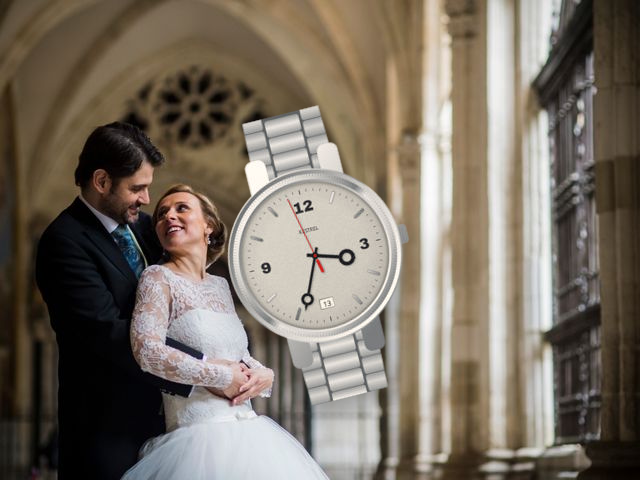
**3:33:58**
